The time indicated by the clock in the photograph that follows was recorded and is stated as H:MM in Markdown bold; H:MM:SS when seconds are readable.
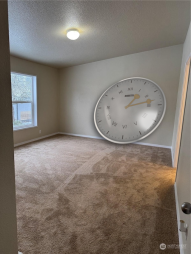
**1:13**
